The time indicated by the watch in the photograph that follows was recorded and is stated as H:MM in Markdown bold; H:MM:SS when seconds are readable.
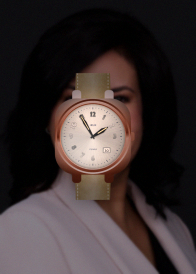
**1:55**
